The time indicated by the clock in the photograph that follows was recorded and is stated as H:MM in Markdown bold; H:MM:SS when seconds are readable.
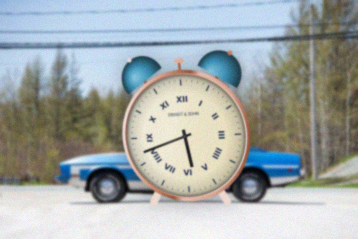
**5:42**
